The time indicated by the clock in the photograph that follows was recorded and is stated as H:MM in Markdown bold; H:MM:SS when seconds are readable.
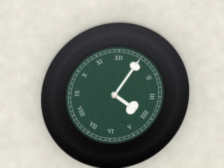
**4:05**
